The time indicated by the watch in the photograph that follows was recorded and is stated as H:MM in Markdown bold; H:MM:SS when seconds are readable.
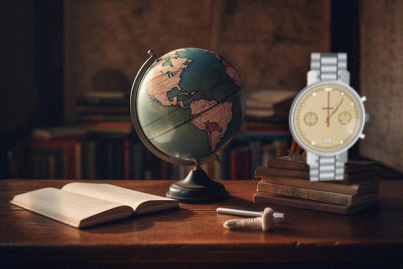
**1:06**
